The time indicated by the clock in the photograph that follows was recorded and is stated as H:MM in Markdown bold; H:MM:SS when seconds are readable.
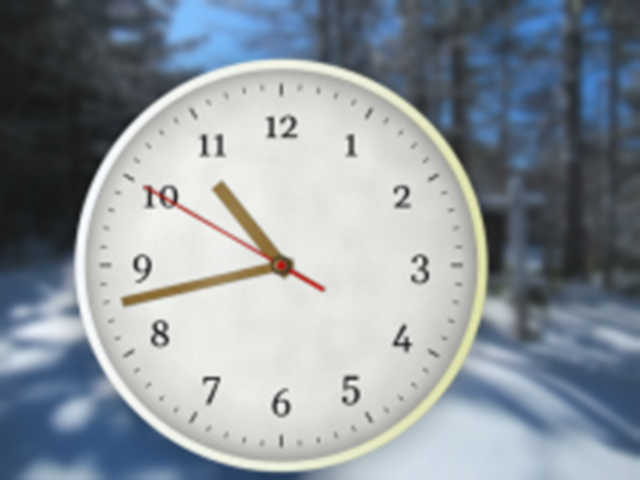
**10:42:50**
